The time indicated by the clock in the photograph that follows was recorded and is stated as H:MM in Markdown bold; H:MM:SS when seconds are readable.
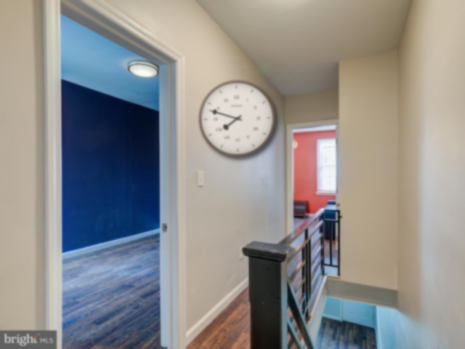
**7:48**
